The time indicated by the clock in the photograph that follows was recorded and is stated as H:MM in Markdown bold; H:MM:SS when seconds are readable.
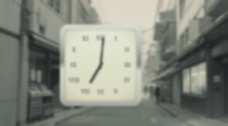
**7:01**
